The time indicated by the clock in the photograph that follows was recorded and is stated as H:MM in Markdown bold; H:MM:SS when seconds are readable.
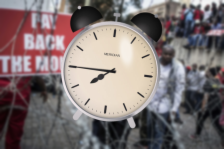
**7:45**
